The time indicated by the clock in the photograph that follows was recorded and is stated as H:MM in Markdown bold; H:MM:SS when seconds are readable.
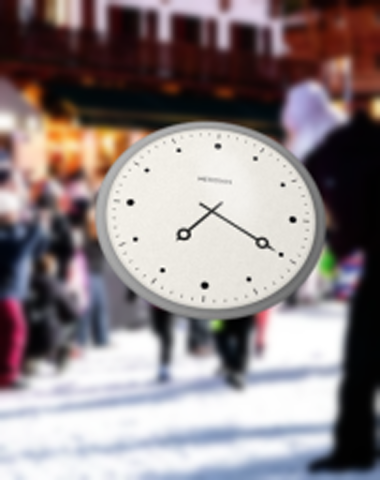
**7:20**
